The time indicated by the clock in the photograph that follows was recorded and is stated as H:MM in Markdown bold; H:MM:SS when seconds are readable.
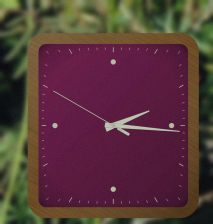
**2:15:50**
